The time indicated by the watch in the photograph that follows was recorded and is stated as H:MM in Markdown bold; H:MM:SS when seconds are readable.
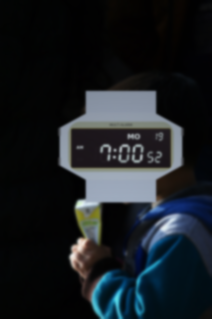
**7:00:52**
